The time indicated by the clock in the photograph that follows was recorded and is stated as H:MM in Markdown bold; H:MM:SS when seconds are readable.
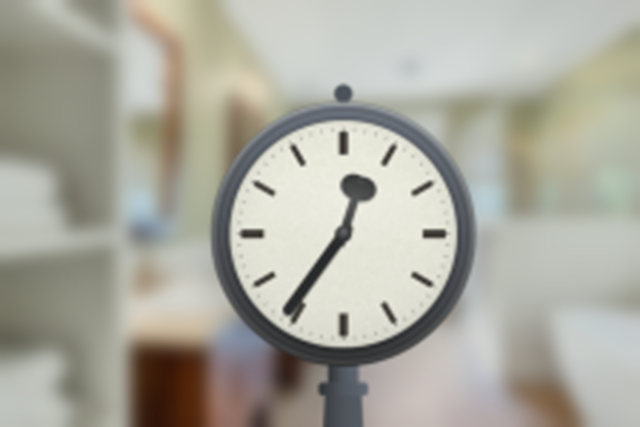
**12:36**
